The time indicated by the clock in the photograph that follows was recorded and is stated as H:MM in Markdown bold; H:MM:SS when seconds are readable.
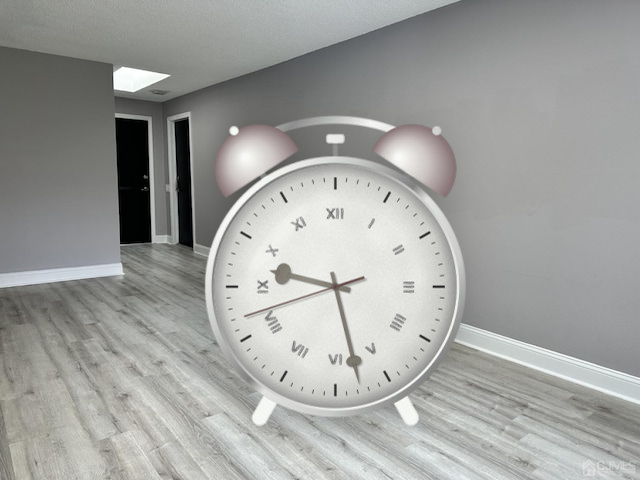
**9:27:42**
